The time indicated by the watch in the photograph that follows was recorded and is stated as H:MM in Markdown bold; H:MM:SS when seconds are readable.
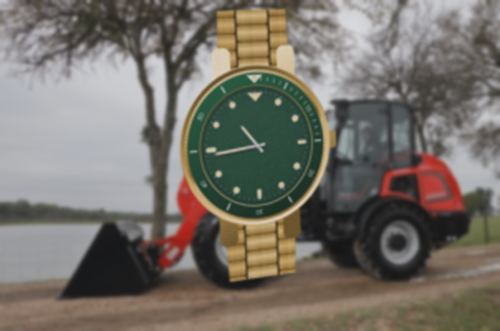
**10:44**
